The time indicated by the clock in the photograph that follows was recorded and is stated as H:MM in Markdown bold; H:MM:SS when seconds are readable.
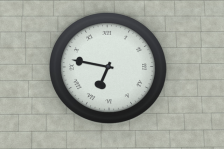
**6:47**
